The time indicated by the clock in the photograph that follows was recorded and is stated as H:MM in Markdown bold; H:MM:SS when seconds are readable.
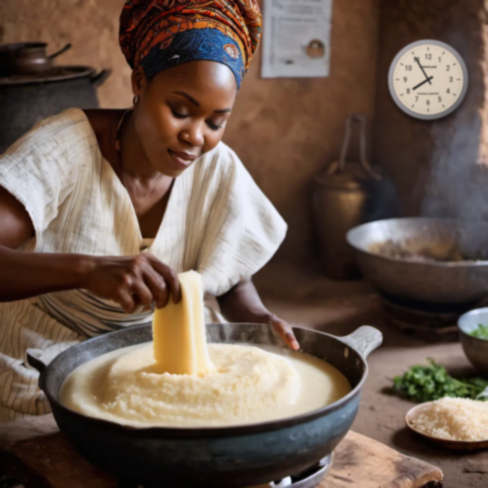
**7:55**
